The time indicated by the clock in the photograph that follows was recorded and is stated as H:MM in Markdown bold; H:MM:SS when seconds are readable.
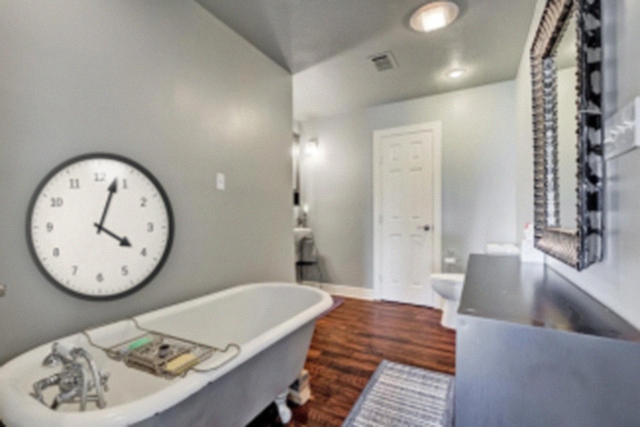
**4:03**
